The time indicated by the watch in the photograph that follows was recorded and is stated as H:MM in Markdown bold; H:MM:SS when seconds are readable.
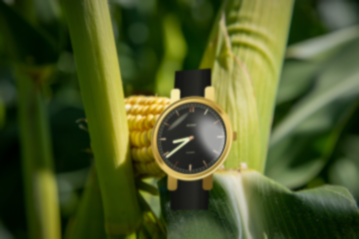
**8:39**
